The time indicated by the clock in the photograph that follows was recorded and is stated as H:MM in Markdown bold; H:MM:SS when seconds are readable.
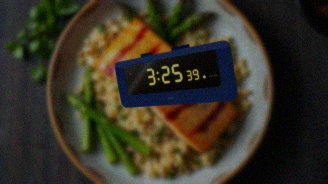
**3:25:39**
